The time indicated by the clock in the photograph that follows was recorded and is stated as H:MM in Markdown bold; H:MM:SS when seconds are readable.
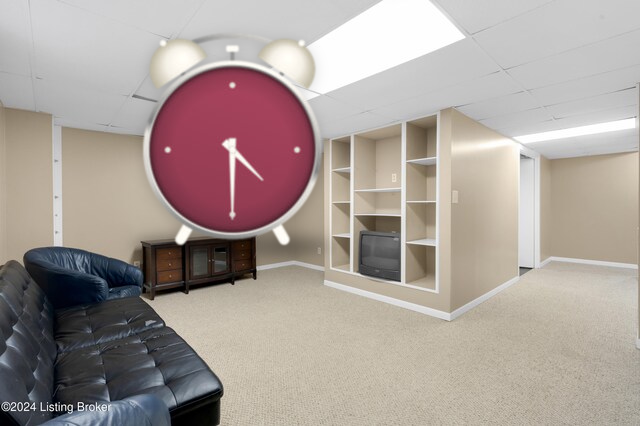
**4:30**
